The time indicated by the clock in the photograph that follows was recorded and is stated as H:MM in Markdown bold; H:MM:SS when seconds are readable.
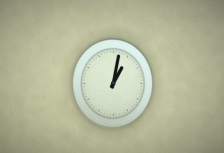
**1:02**
